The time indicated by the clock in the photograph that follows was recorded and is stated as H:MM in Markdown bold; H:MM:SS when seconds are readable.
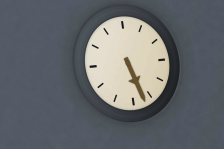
**5:27**
